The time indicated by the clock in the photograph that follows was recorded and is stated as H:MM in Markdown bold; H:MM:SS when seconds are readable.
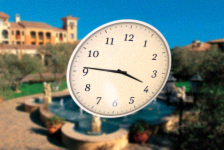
**3:46**
